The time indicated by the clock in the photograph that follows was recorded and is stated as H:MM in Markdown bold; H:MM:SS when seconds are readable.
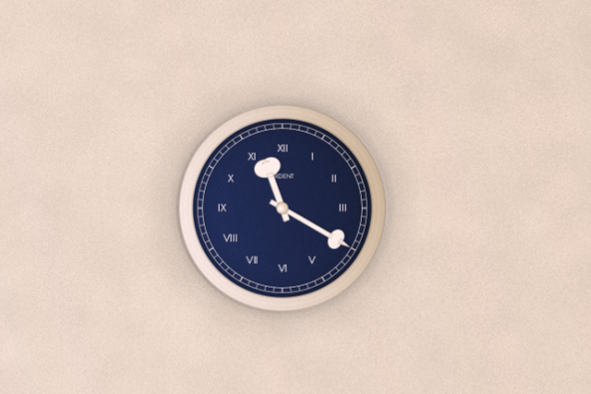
**11:20**
